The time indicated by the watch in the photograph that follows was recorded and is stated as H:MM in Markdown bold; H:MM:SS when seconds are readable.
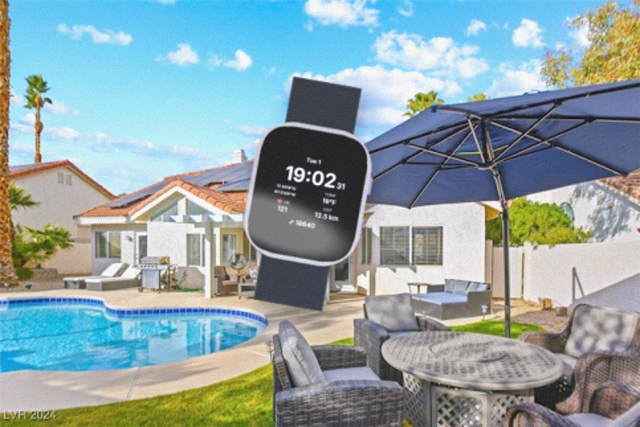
**19:02**
